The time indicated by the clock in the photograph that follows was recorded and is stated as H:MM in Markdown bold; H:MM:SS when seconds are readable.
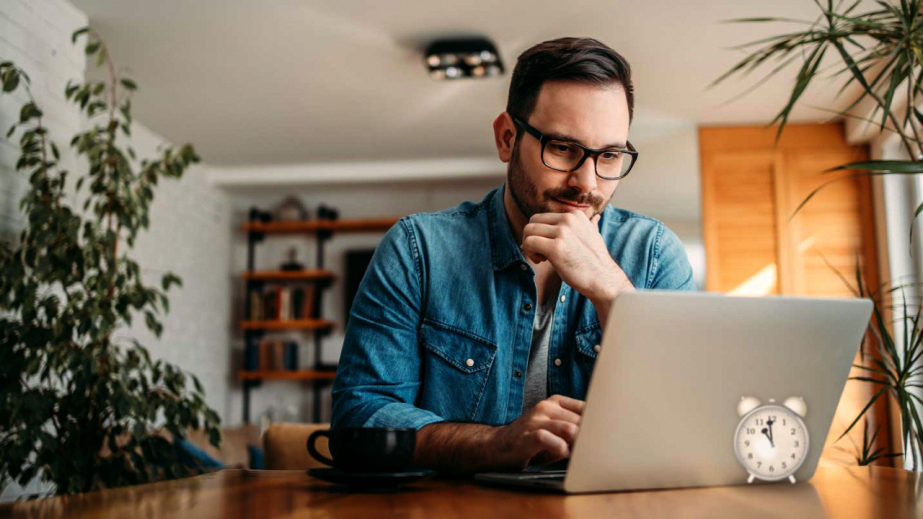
**10:59**
